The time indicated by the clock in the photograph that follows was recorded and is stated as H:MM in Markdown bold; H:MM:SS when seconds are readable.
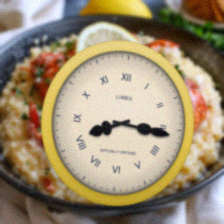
**8:16**
